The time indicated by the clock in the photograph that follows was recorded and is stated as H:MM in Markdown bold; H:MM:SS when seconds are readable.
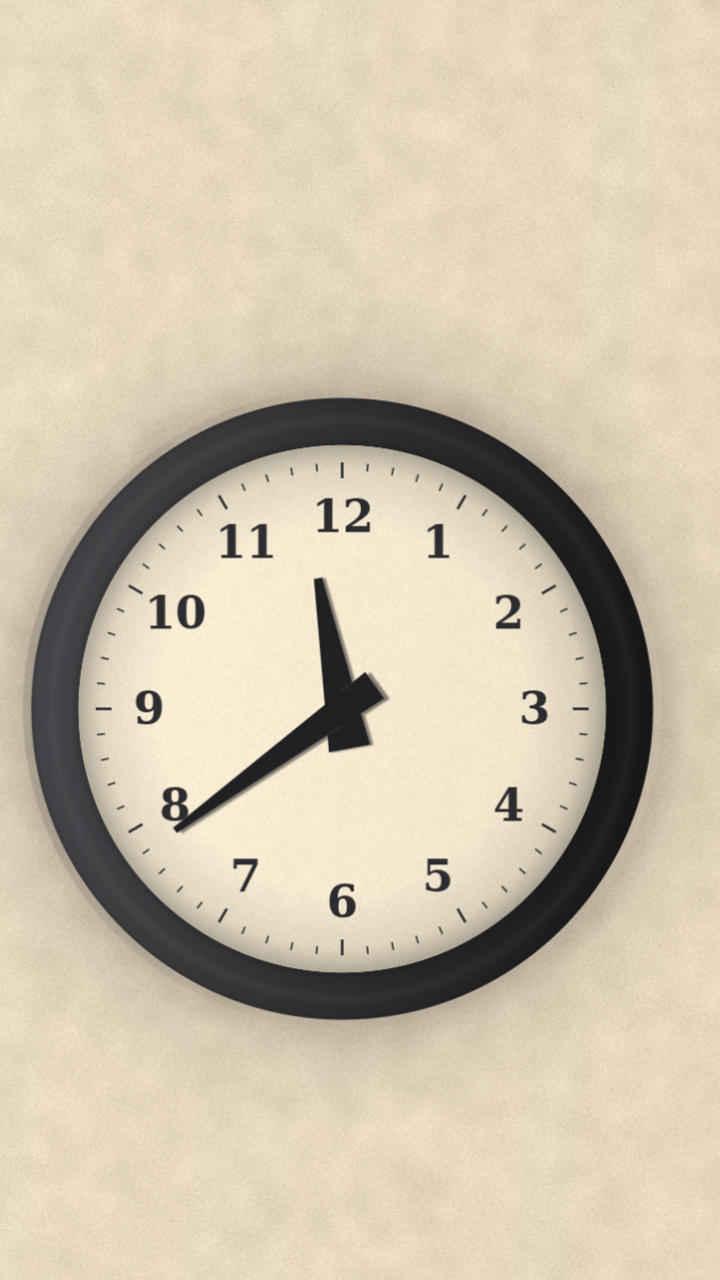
**11:39**
